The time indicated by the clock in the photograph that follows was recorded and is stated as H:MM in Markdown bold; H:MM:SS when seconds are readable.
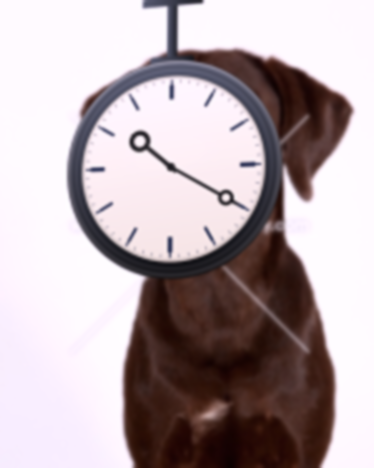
**10:20**
